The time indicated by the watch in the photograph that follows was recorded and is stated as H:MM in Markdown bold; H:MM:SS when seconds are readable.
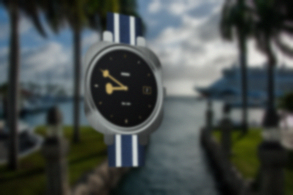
**8:50**
